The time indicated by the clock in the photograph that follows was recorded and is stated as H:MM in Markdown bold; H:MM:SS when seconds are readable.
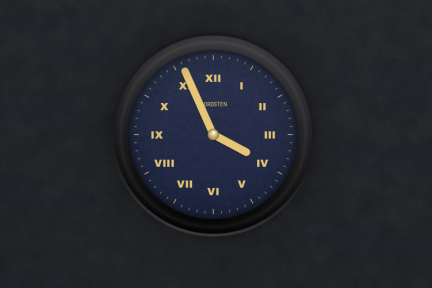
**3:56**
